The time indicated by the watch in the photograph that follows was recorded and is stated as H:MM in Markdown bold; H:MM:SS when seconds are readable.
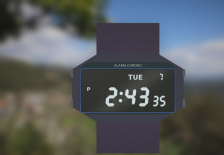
**2:43:35**
